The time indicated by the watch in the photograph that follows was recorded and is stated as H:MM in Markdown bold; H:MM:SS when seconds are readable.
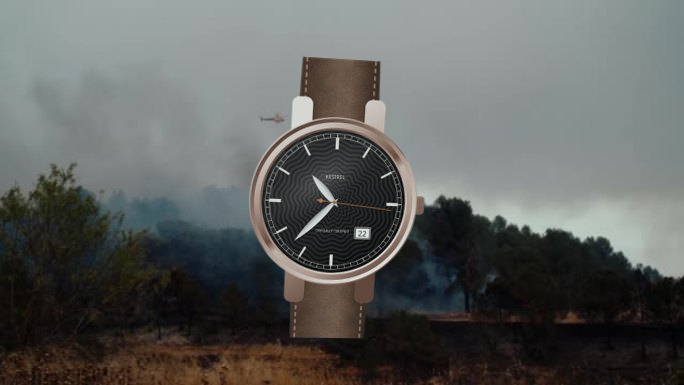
**10:37:16**
